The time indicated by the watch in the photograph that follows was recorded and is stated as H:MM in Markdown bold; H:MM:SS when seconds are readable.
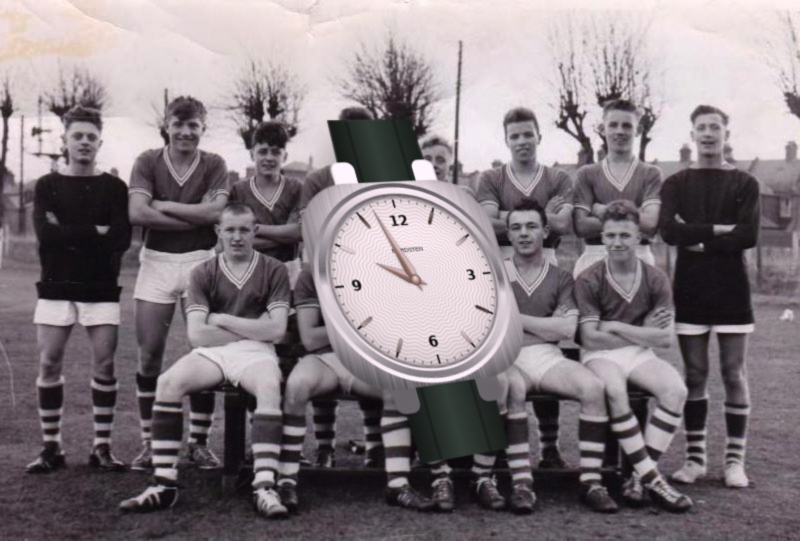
**9:57**
